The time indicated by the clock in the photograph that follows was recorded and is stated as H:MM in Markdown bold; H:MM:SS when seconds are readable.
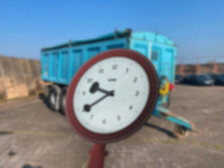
**9:39**
